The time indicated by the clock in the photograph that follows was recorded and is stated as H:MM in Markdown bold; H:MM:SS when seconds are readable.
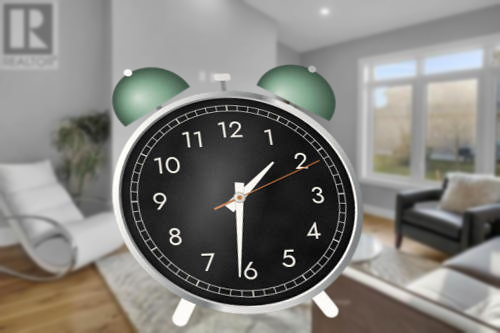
**1:31:11**
